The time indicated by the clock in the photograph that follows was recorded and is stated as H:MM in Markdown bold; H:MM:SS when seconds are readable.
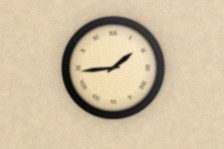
**1:44**
